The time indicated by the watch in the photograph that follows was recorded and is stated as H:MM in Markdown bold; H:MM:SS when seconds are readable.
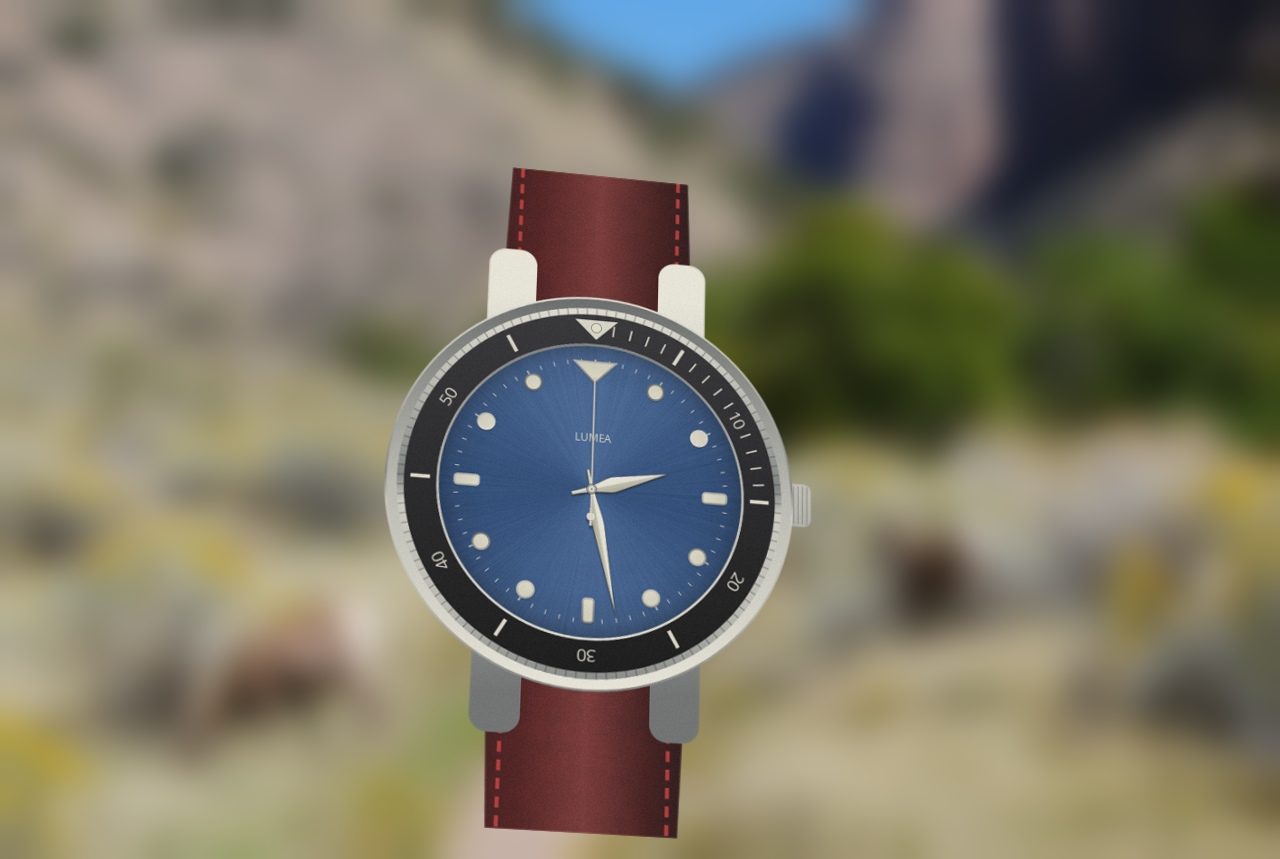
**2:28:00**
